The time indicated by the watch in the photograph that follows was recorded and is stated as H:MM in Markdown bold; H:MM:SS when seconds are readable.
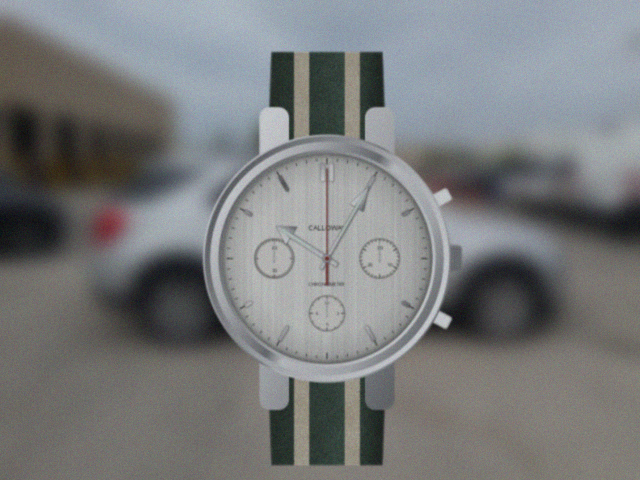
**10:05**
